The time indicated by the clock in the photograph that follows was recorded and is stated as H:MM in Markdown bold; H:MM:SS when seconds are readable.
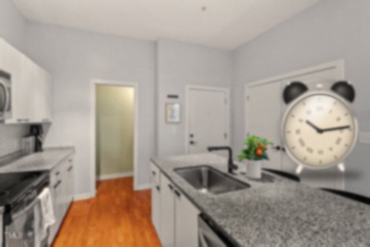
**10:14**
